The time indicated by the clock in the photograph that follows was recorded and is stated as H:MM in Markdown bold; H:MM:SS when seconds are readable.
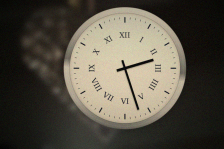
**2:27**
